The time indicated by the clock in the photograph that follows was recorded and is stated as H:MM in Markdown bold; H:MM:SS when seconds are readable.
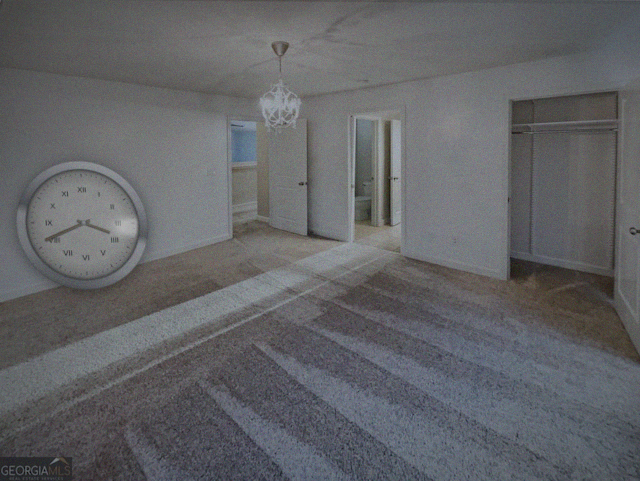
**3:41**
